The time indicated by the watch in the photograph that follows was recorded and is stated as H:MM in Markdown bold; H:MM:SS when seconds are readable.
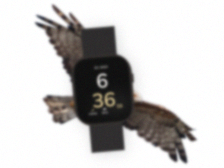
**6:36**
